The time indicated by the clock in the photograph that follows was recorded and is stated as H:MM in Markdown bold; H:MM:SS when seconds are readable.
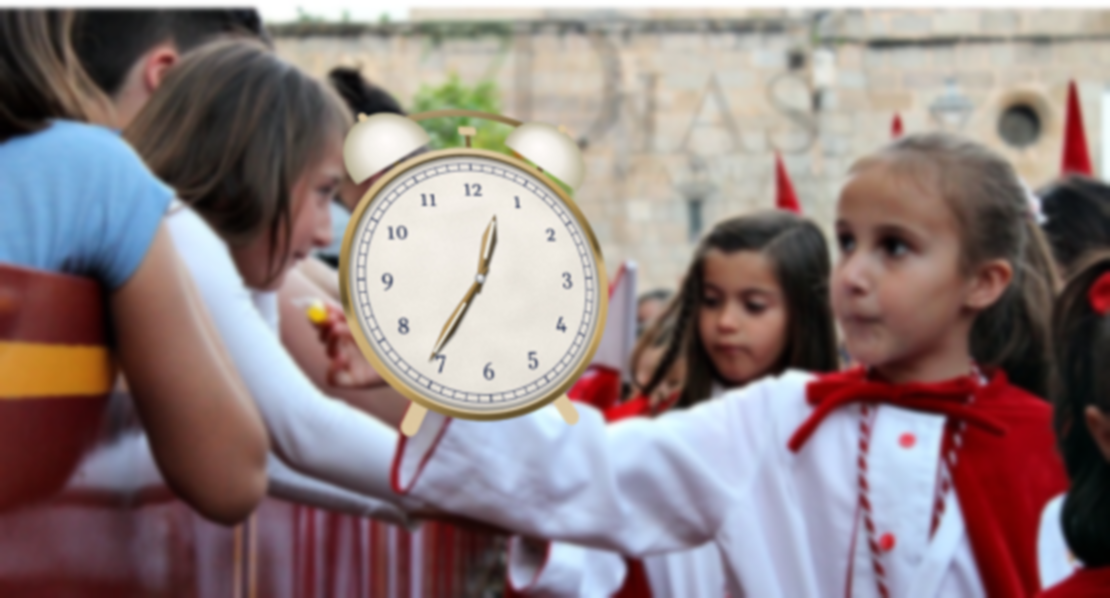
**12:36**
